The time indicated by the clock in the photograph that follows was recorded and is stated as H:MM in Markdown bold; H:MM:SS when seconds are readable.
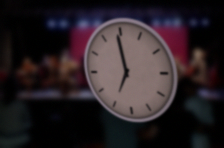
**6:59**
